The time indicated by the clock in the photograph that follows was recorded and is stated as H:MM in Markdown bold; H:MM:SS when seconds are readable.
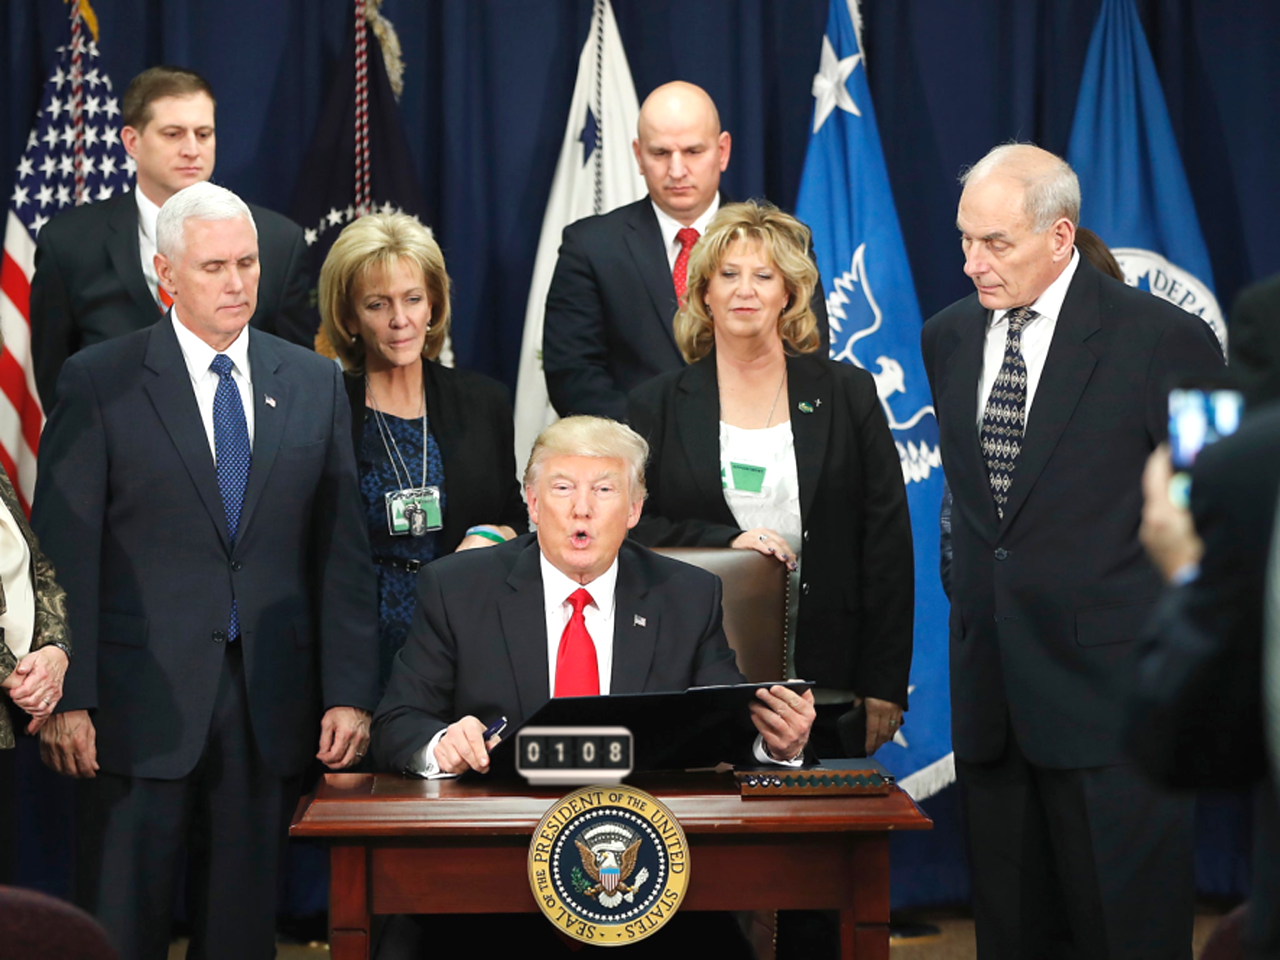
**1:08**
